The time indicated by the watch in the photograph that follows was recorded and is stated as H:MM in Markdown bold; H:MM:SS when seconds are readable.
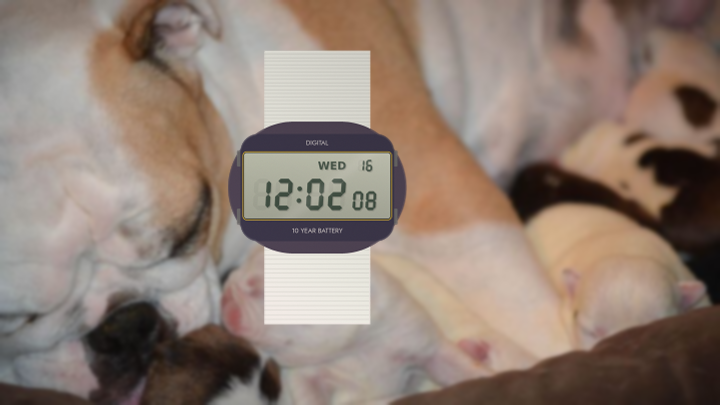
**12:02:08**
